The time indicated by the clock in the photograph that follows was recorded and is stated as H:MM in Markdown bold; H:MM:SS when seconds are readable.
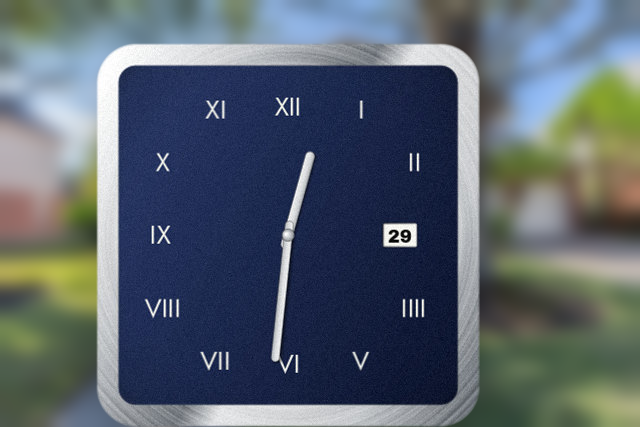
**12:31**
